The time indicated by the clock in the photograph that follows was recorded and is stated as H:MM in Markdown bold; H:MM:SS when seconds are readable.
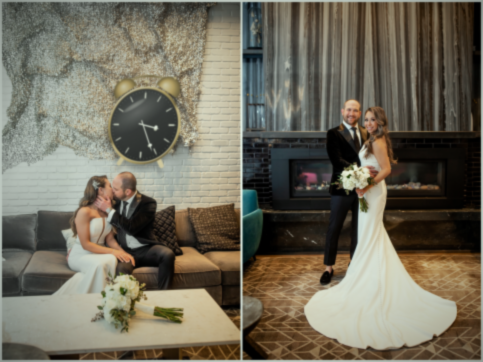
**3:26**
